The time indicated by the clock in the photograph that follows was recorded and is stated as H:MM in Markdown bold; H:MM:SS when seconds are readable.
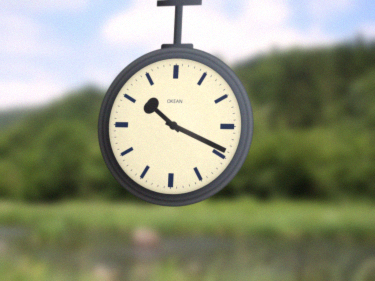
**10:19**
